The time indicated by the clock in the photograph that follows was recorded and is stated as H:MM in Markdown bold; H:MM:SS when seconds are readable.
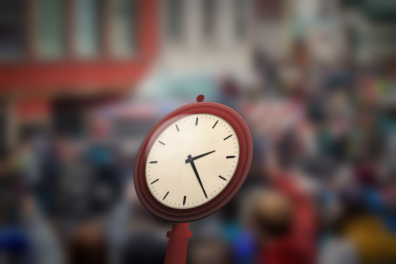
**2:25**
